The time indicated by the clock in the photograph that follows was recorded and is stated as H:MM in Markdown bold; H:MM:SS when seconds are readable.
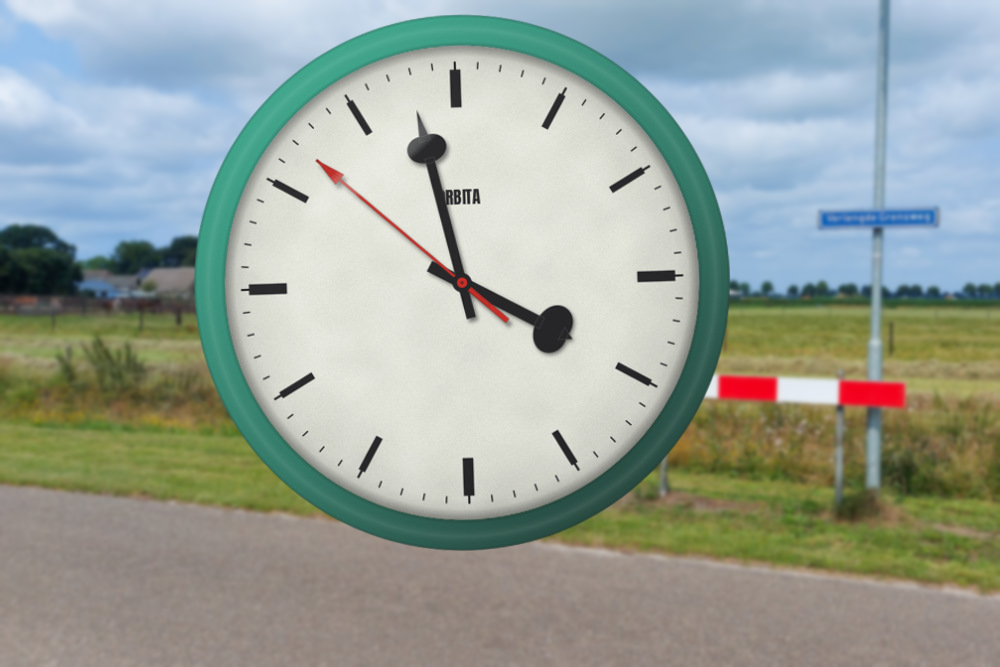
**3:57:52**
